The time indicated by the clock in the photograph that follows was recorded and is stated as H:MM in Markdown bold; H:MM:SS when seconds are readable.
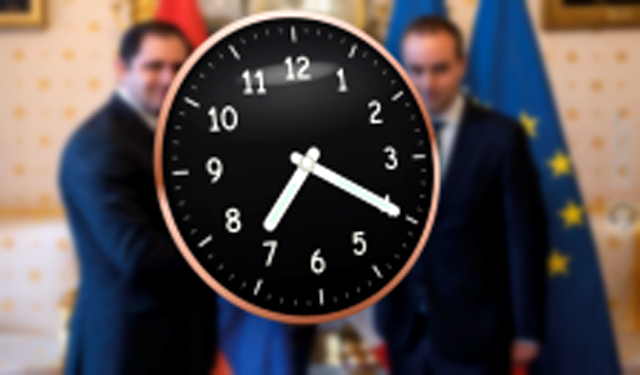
**7:20**
